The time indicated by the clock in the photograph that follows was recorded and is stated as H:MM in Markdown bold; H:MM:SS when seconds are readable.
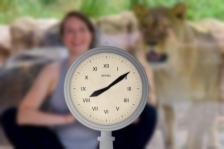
**8:09**
